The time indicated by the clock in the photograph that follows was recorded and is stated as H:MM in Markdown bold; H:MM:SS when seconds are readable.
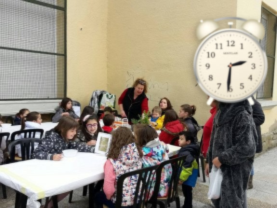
**2:31**
